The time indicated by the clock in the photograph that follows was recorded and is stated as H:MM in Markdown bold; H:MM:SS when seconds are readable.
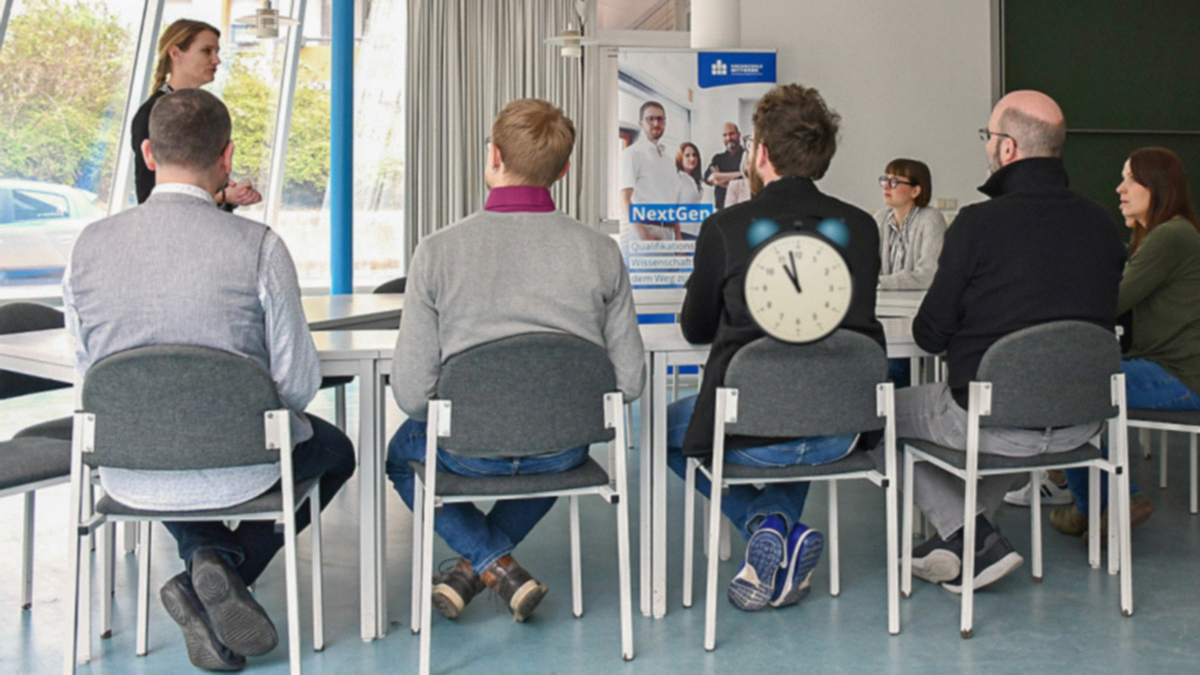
**10:58**
